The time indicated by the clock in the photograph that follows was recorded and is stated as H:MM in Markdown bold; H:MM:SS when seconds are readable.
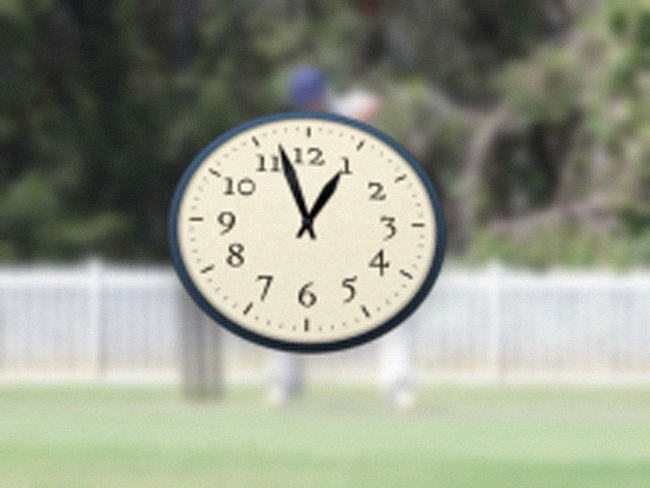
**12:57**
